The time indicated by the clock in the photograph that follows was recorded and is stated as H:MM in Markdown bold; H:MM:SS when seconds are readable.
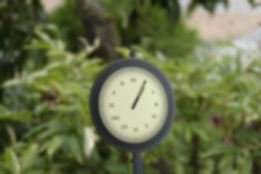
**1:05**
